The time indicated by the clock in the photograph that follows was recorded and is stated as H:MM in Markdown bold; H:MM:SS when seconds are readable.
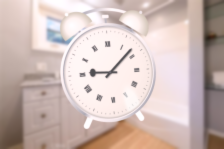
**9:08**
